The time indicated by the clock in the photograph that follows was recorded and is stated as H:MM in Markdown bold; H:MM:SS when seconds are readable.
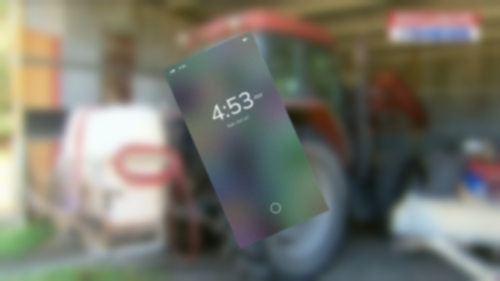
**4:53**
